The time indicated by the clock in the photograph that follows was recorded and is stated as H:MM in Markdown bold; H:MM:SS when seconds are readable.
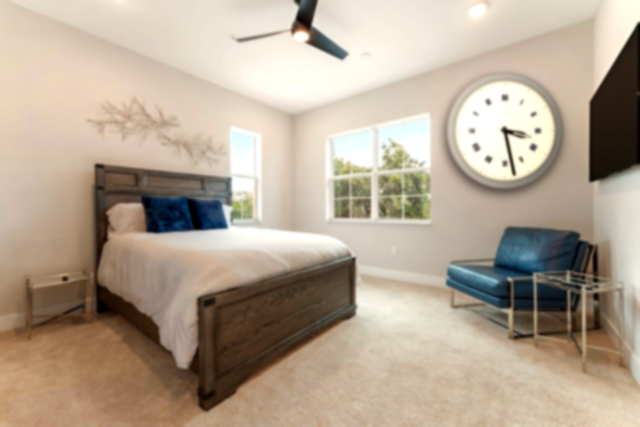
**3:28**
